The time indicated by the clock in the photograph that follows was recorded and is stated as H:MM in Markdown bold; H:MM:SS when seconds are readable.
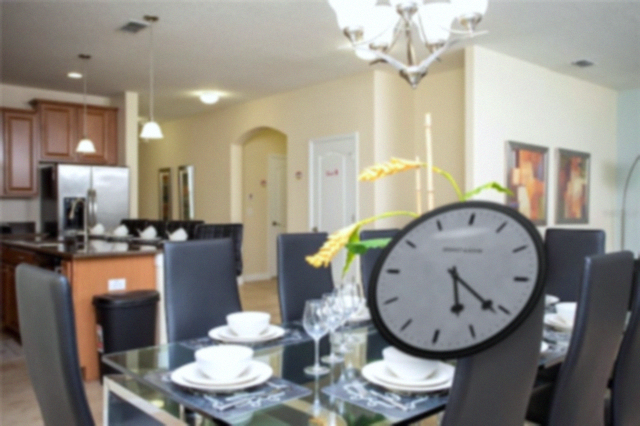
**5:21**
